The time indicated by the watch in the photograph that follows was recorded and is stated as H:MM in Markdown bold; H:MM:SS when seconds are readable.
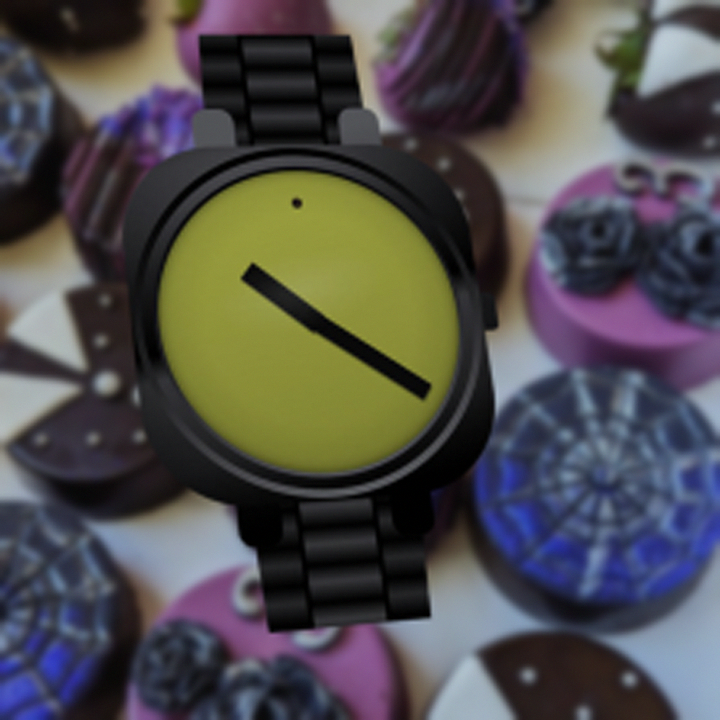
**10:21**
